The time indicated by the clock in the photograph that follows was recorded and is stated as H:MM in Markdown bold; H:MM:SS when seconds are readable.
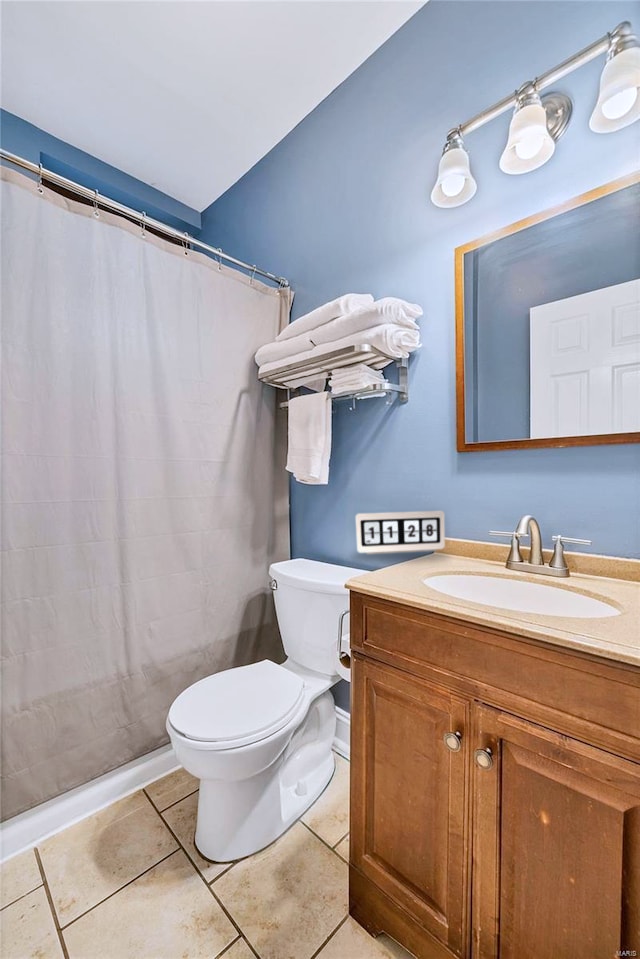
**11:28**
